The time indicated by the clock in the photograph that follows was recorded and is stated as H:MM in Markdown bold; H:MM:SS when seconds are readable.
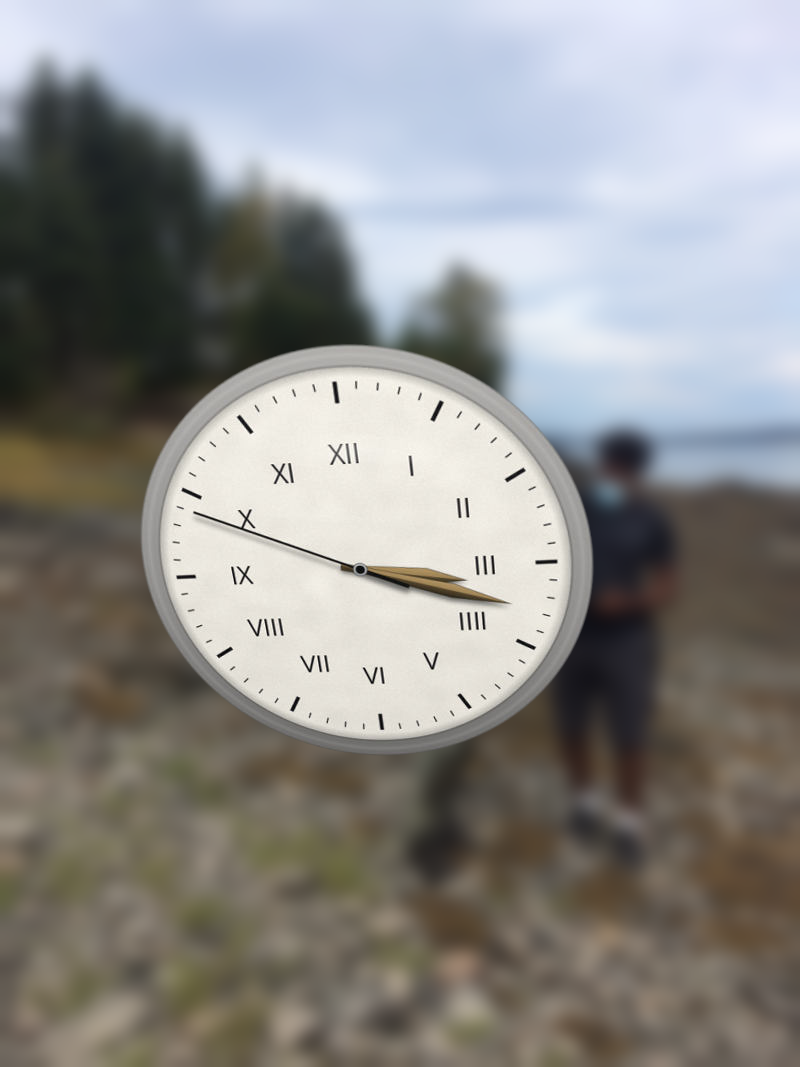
**3:17:49**
